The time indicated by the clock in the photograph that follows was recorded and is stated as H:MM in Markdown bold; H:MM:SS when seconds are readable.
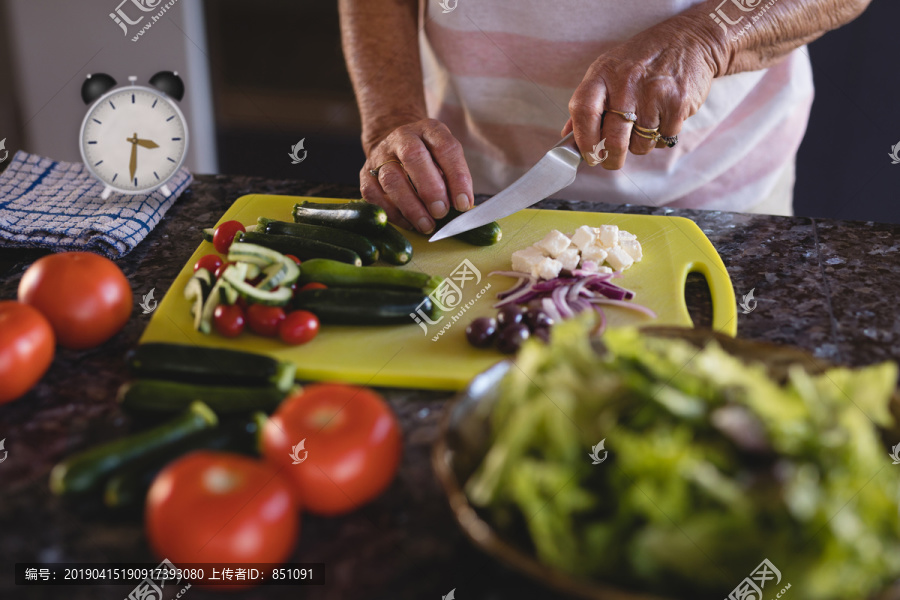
**3:31**
